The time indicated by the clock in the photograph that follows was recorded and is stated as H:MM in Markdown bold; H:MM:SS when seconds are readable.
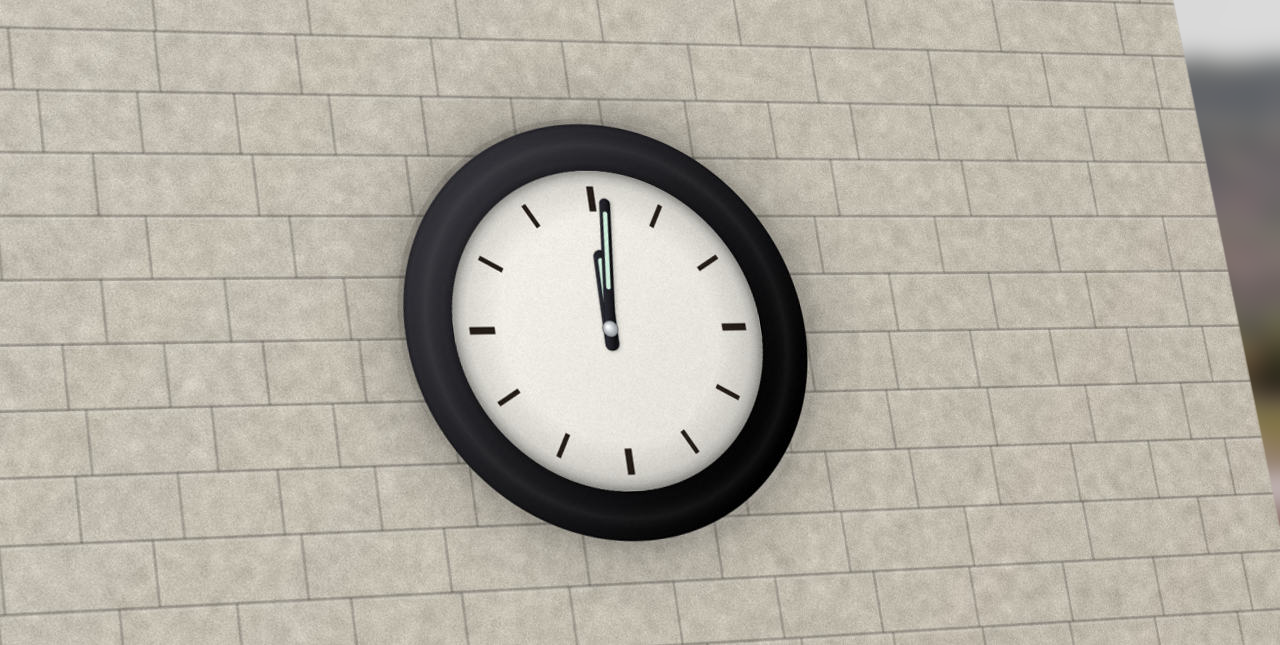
**12:01**
